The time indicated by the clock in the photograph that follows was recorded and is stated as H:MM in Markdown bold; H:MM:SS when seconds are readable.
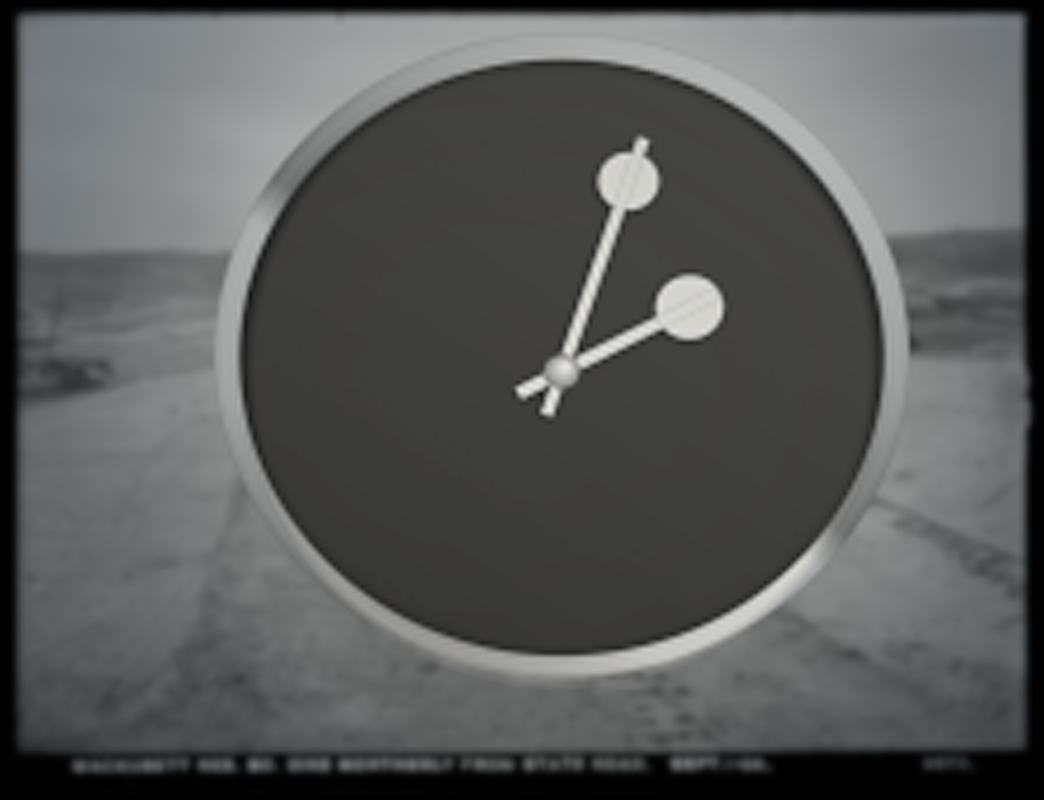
**2:03**
